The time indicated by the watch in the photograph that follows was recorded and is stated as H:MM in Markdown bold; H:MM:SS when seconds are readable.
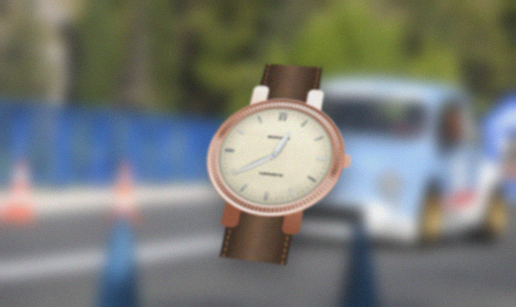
**12:39**
